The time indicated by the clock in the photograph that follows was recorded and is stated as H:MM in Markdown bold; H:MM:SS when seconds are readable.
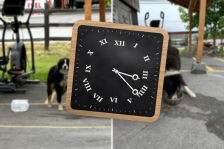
**3:22**
